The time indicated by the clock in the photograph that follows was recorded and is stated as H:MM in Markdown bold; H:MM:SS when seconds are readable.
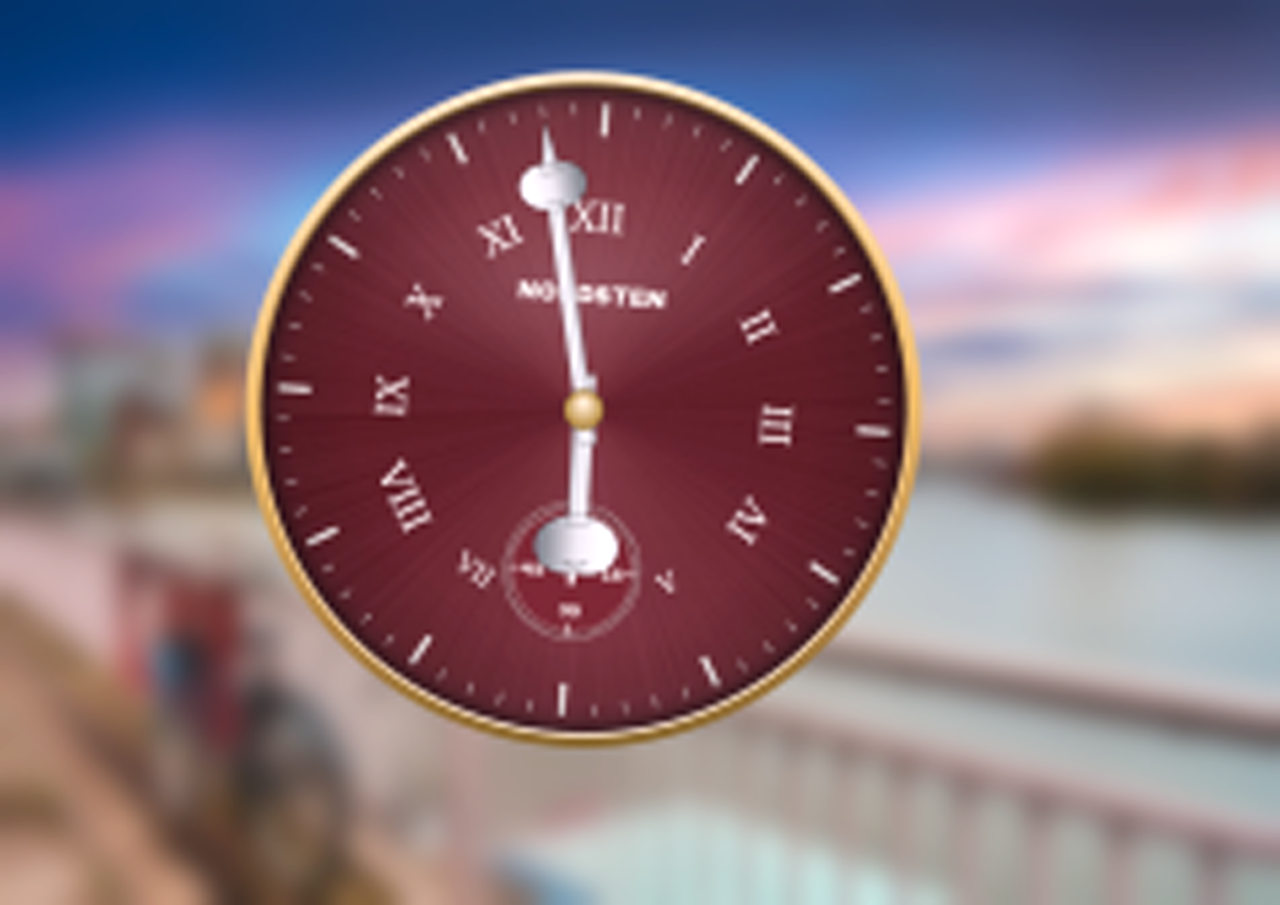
**5:58**
